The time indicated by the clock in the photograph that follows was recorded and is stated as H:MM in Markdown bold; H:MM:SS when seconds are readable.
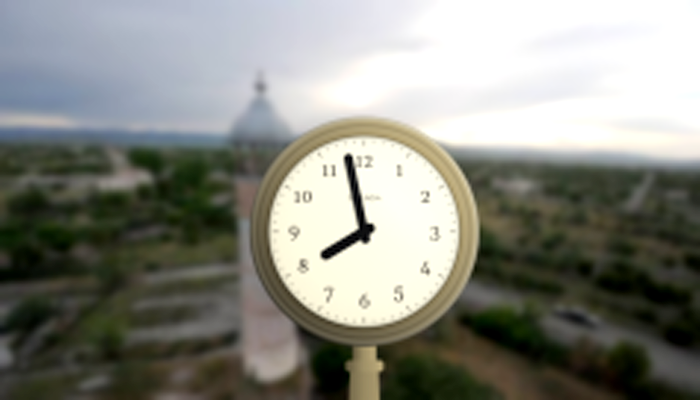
**7:58**
